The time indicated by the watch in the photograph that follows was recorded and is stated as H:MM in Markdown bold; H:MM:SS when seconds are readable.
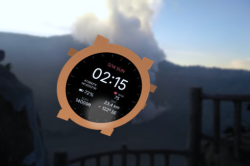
**2:15**
